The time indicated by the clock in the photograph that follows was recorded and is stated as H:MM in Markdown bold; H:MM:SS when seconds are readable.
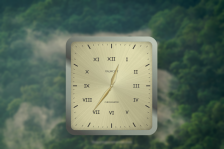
**12:36**
